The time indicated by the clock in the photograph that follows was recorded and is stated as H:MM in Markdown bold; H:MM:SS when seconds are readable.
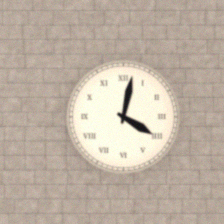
**4:02**
